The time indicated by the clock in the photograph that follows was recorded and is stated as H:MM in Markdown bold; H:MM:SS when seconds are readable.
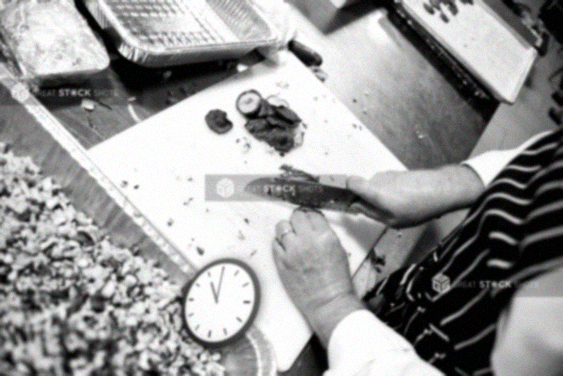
**11:00**
